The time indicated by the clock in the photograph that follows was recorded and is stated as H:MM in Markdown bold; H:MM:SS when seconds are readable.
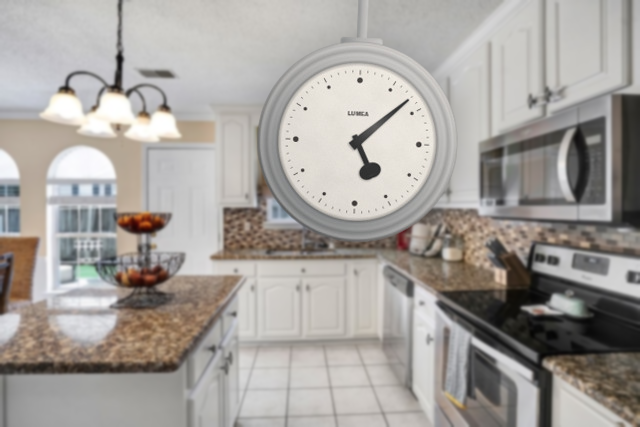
**5:08**
